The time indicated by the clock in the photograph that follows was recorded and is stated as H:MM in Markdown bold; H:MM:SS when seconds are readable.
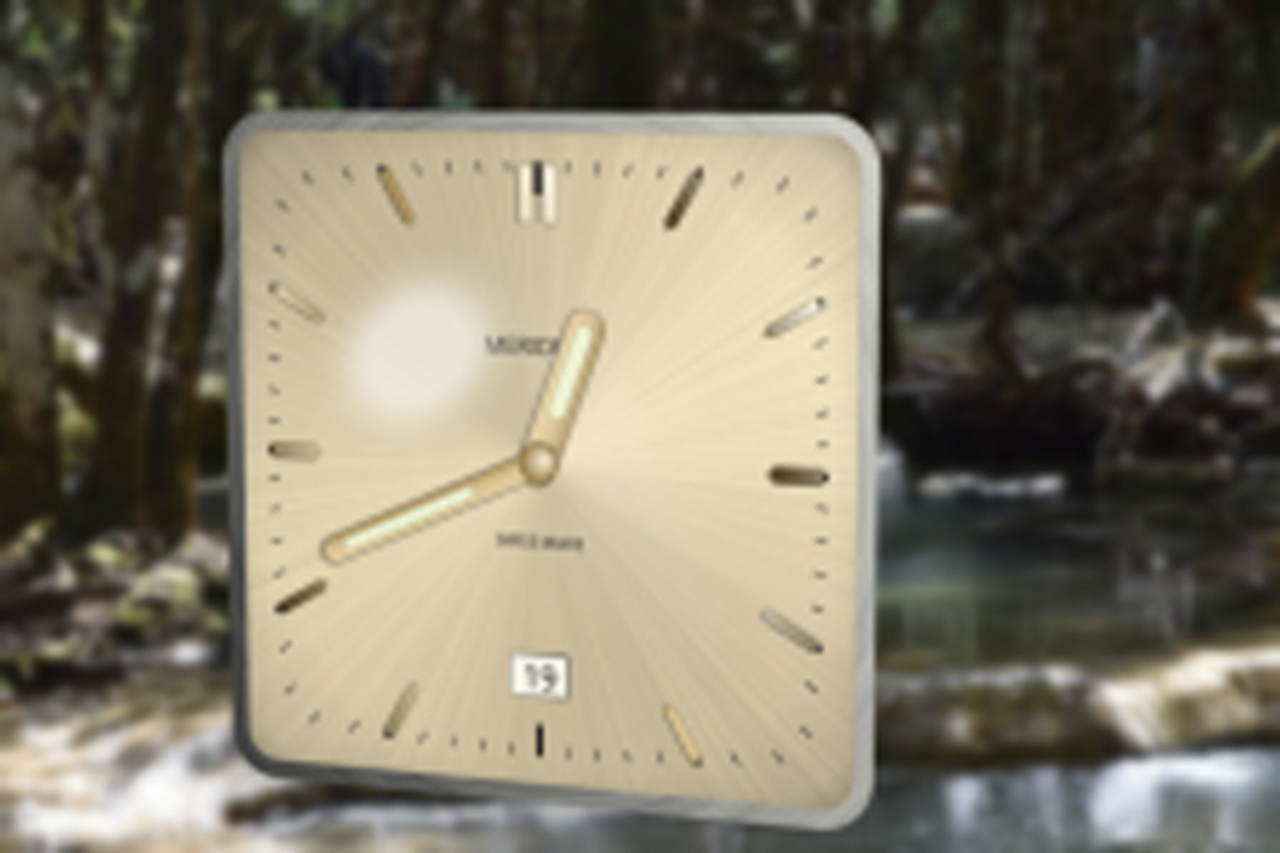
**12:41**
